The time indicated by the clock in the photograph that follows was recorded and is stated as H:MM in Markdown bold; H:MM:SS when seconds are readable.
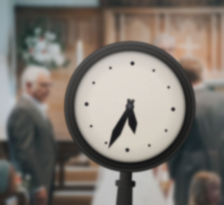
**5:34**
